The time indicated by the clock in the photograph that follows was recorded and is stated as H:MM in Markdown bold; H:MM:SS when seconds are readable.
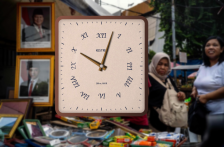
**10:03**
